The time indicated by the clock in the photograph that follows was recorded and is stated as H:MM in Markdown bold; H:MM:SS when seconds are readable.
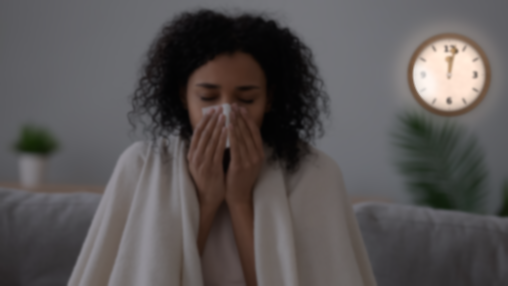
**12:02**
